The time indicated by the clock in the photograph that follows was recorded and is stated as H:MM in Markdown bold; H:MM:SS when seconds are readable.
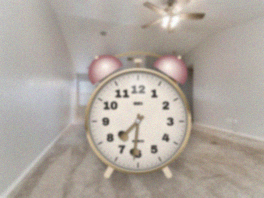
**7:31**
